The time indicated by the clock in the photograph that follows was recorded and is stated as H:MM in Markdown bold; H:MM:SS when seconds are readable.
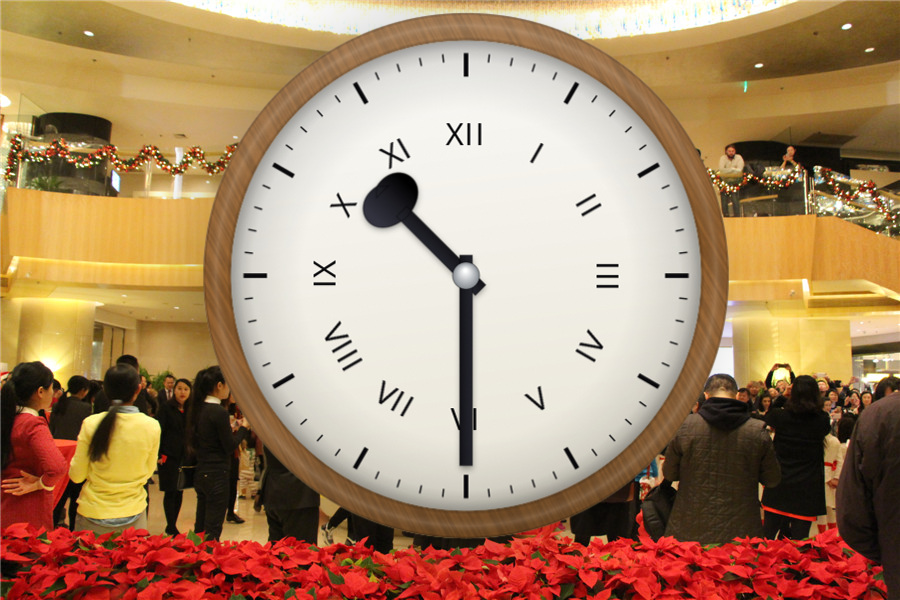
**10:30**
